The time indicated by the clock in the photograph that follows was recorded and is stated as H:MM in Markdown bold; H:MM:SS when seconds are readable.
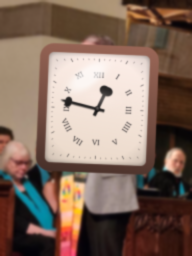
**12:47**
